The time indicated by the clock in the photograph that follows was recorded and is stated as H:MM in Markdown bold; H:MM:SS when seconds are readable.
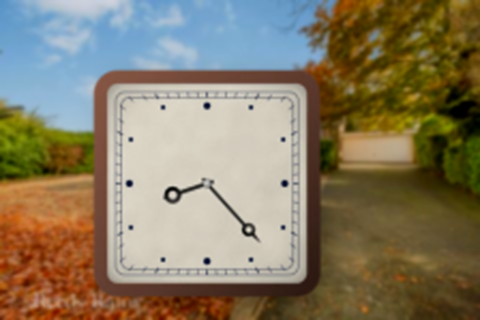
**8:23**
